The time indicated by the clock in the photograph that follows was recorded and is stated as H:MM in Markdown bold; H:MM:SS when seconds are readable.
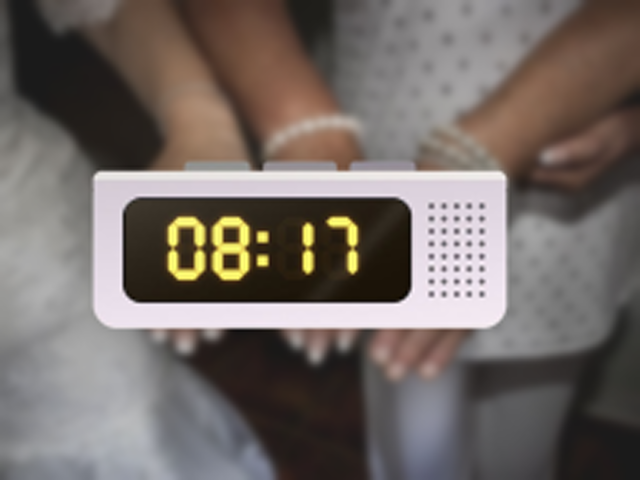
**8:17**
